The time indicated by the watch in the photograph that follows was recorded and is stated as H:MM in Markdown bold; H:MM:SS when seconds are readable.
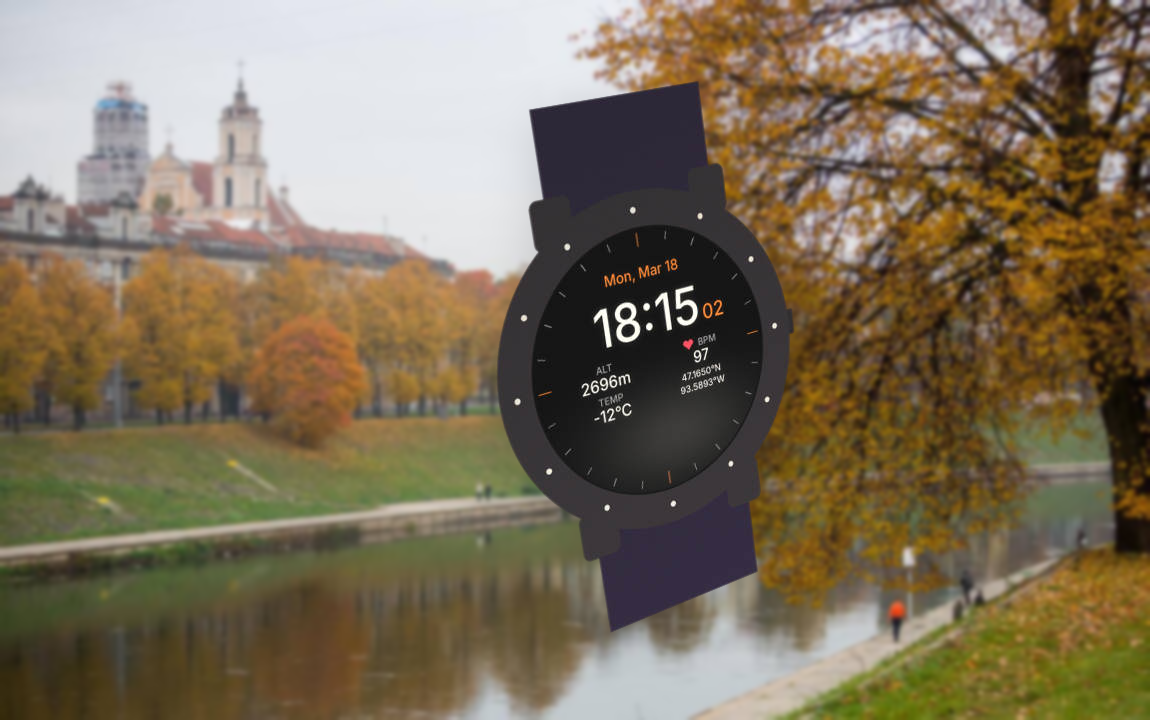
**18:15:02**
